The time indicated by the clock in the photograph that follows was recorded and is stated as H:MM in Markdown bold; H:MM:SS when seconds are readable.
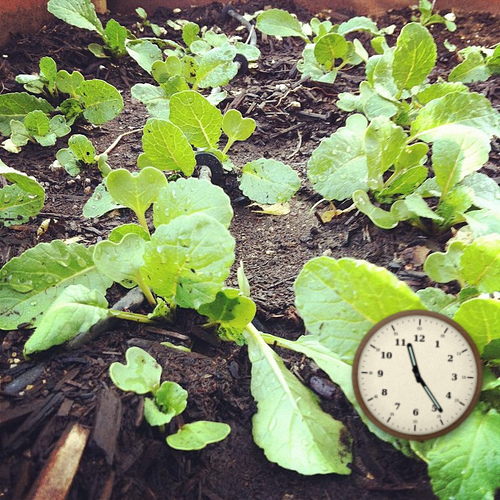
**11:24**
